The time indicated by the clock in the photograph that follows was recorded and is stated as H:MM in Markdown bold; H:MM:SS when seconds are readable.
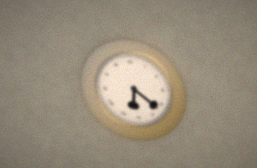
**6:22**
